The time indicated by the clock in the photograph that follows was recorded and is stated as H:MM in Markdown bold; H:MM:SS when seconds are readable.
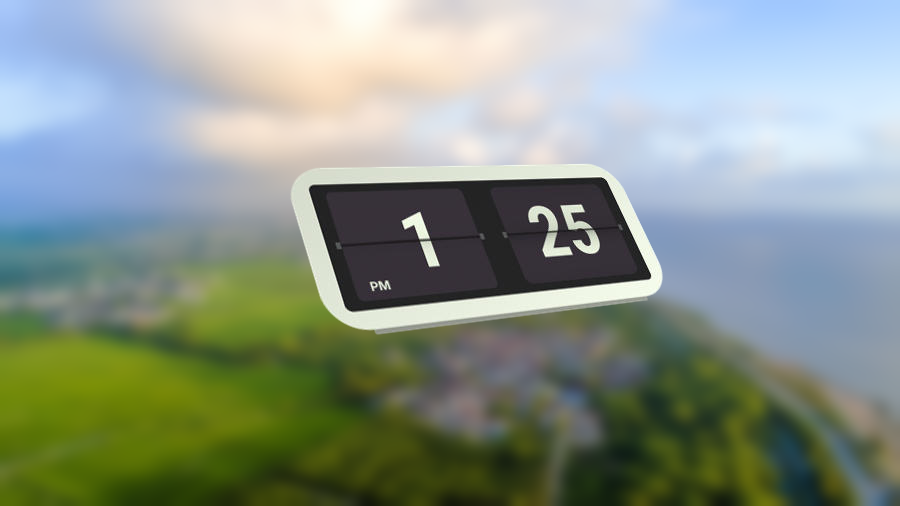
**1:25**
